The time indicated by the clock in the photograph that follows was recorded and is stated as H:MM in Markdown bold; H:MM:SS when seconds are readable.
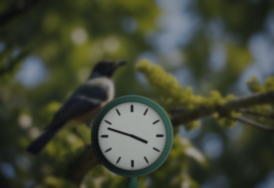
**3:48**
